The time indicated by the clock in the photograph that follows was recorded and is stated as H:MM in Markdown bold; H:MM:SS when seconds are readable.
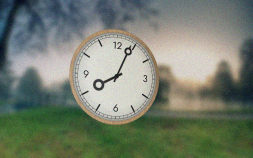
**8:04**
